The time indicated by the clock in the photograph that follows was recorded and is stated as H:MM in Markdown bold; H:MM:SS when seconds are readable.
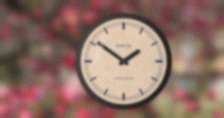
**1:51**
